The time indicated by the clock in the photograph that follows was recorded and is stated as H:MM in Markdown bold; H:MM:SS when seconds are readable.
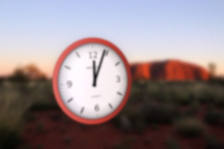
**12:04**
